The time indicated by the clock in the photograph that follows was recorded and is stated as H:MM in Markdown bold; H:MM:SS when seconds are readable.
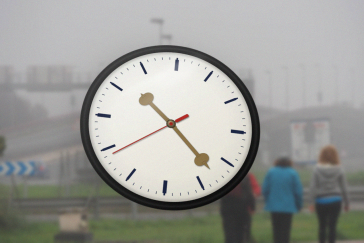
**10:22:39**
